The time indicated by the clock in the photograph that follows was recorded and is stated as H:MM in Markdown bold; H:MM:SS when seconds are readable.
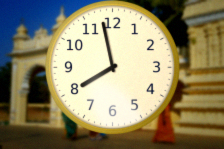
**7:58**
